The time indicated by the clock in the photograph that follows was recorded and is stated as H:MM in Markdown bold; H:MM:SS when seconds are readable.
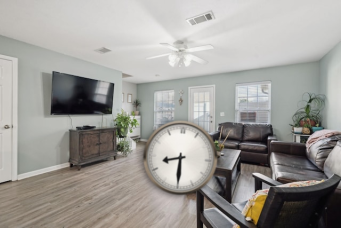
**8:30**
